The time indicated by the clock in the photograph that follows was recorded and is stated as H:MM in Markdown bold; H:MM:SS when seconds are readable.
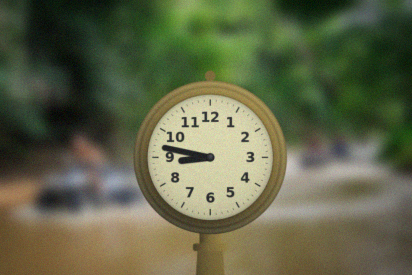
**8:47**
